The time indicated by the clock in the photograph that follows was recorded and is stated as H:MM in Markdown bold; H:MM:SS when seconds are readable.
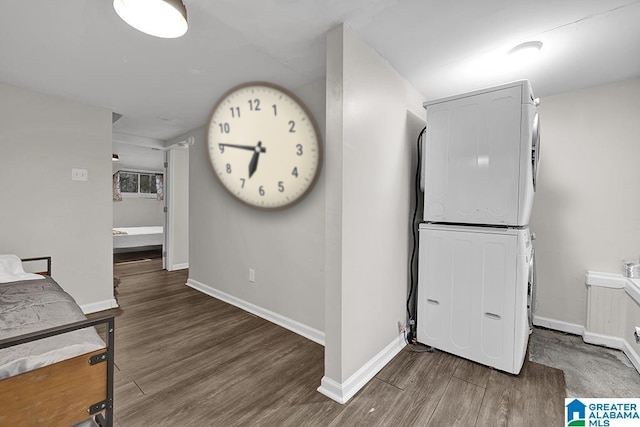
**6:46**
